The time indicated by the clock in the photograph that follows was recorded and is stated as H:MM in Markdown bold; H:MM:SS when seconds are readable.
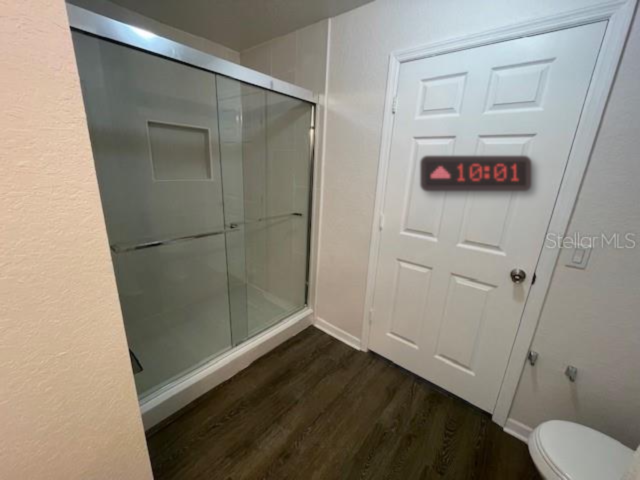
**10:01**
